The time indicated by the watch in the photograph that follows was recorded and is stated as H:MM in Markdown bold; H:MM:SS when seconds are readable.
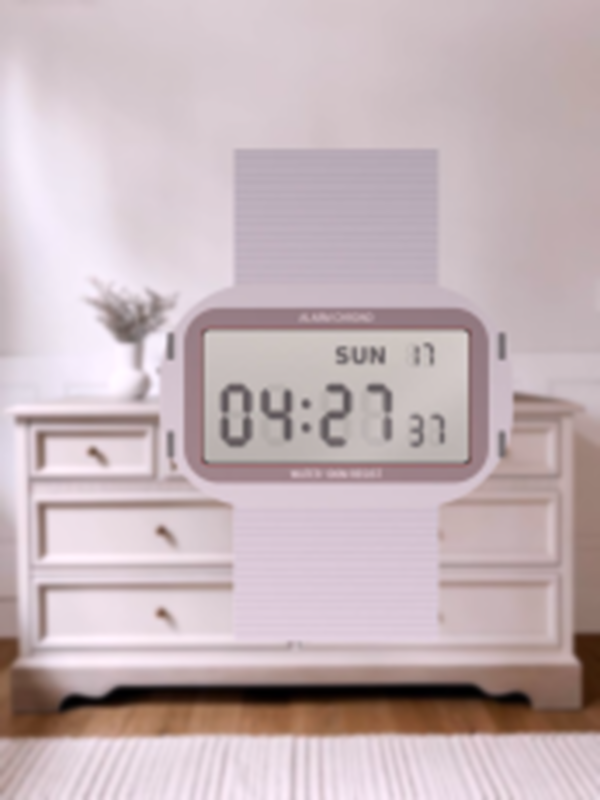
**4:27:37**
